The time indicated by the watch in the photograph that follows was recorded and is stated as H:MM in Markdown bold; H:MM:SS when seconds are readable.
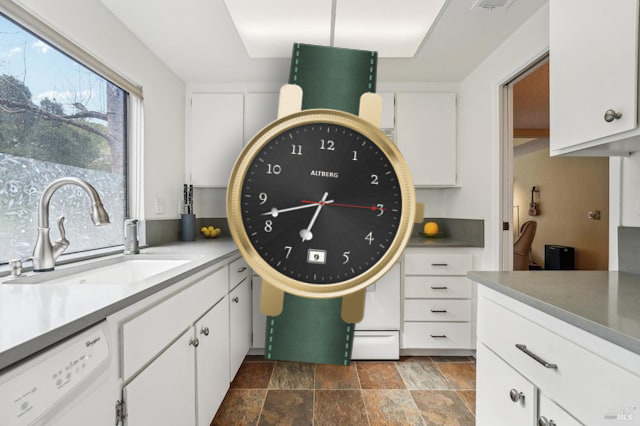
**6:42:15**
